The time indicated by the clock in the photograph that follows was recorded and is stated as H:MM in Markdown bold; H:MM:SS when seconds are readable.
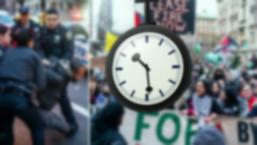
**10:29**
